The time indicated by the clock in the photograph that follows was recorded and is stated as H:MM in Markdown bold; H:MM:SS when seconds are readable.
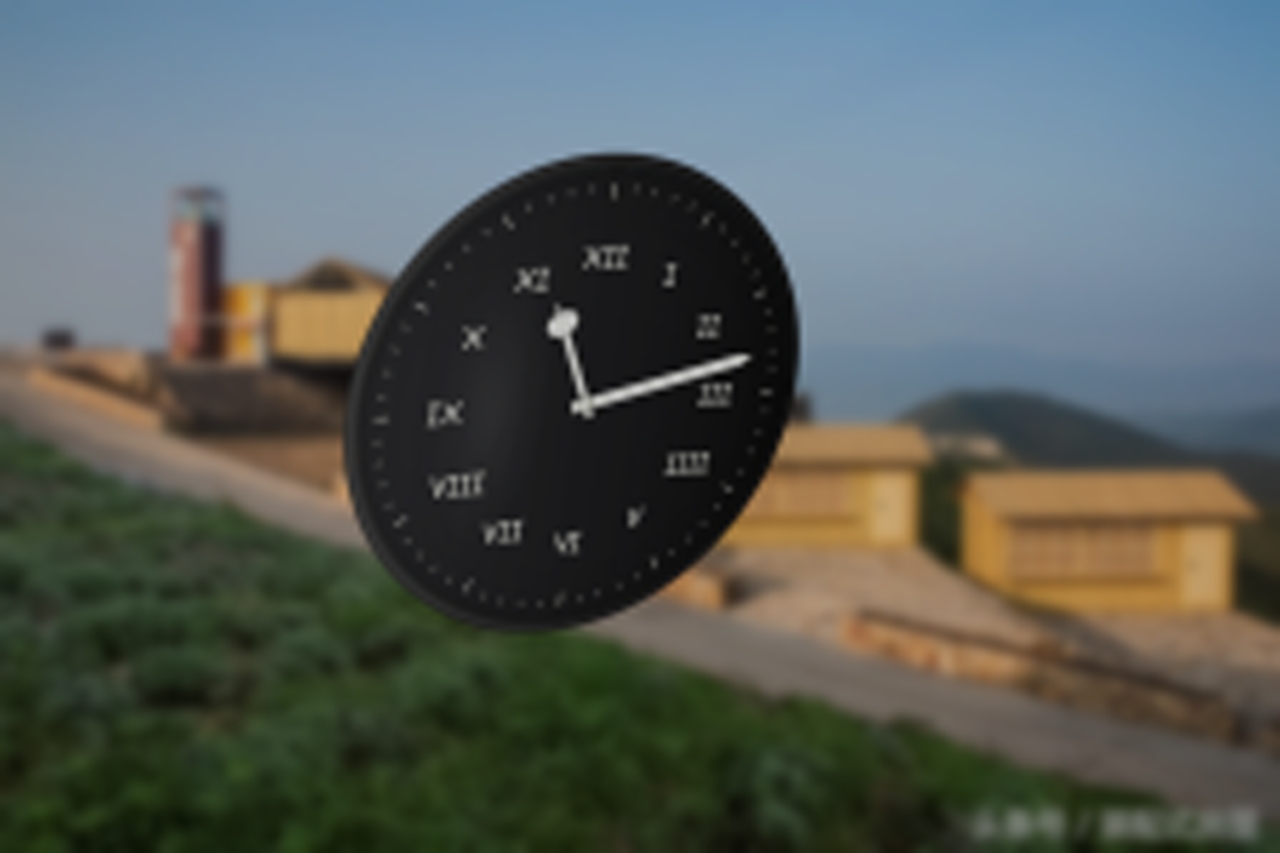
**11:13**
